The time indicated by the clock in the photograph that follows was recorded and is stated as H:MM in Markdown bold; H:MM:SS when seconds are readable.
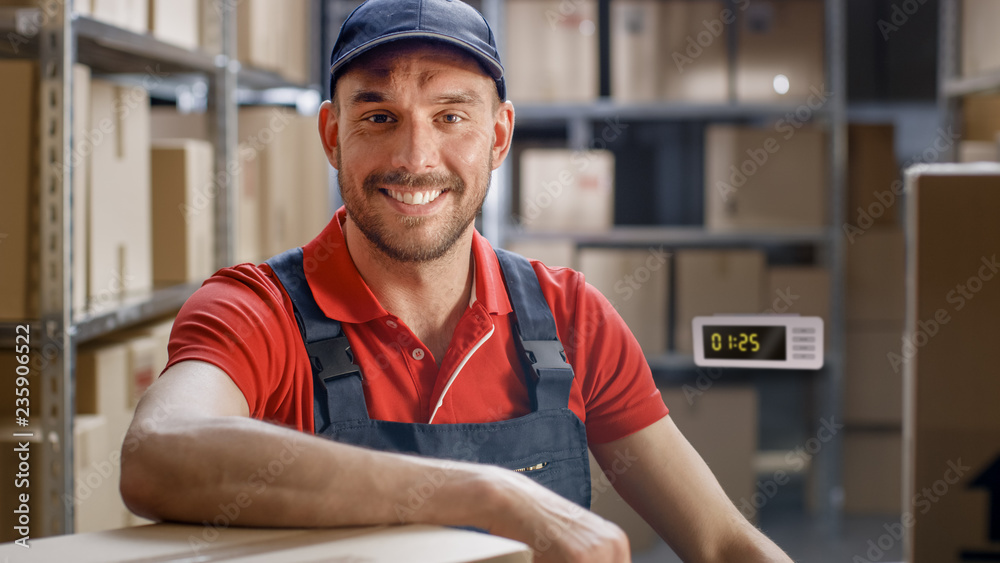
**1:25**
